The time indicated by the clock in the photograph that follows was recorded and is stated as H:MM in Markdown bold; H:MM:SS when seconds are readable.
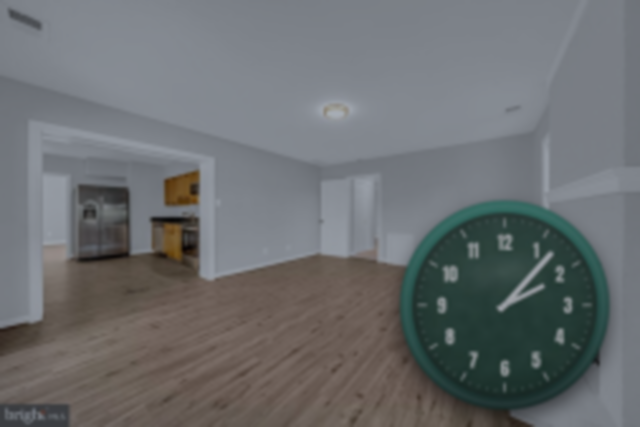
**2:07**
